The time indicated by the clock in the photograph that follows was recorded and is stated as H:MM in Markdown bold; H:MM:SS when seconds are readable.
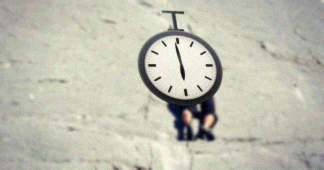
**5:59**
